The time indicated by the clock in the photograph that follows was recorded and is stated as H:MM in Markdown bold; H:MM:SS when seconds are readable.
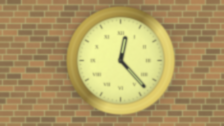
**12:23**
